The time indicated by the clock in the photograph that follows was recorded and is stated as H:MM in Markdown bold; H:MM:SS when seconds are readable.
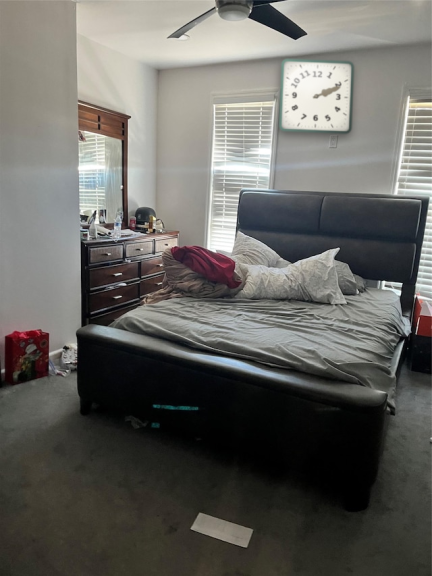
**2:11**
